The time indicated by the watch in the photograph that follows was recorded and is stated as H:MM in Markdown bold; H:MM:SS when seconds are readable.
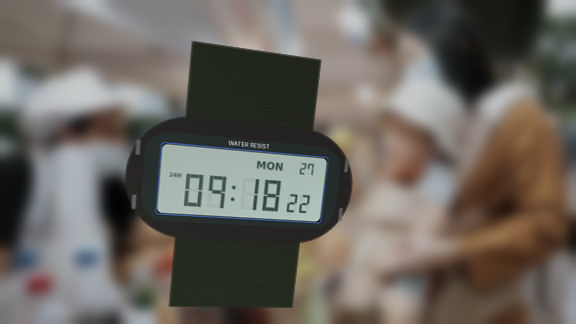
**9:18:22**
